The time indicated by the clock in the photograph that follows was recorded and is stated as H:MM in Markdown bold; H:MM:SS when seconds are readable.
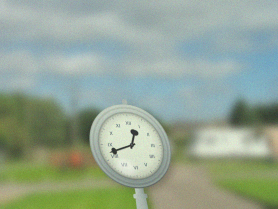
**12:42**
